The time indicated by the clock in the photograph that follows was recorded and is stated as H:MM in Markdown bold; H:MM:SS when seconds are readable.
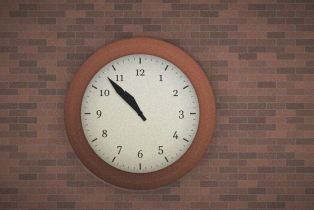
**10:53**
